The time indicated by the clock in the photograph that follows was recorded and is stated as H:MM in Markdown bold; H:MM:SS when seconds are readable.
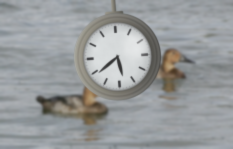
**5:39**
